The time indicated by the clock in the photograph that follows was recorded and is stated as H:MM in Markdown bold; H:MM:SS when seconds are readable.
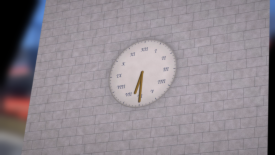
**6:30**
